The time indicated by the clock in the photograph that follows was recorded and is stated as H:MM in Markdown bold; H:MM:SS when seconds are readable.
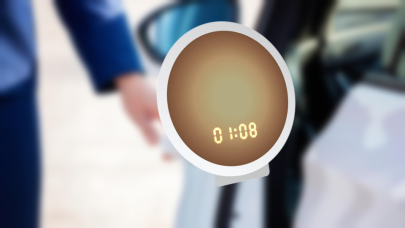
**1:08**
